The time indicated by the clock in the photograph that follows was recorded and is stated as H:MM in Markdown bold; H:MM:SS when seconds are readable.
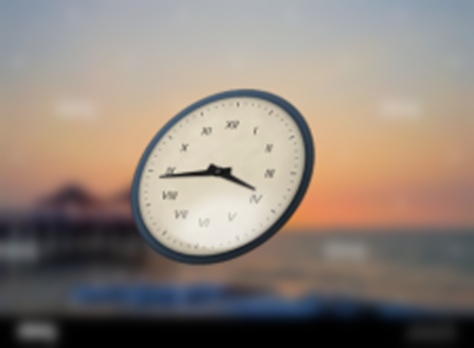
**3:44**
